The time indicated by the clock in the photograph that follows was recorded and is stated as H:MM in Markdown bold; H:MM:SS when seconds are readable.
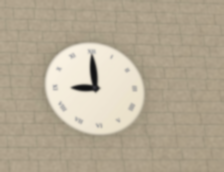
**9:00**
